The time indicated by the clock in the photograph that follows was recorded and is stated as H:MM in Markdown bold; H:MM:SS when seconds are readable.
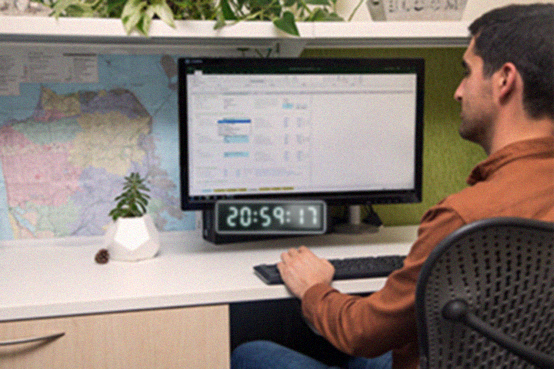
**20:59:17**
